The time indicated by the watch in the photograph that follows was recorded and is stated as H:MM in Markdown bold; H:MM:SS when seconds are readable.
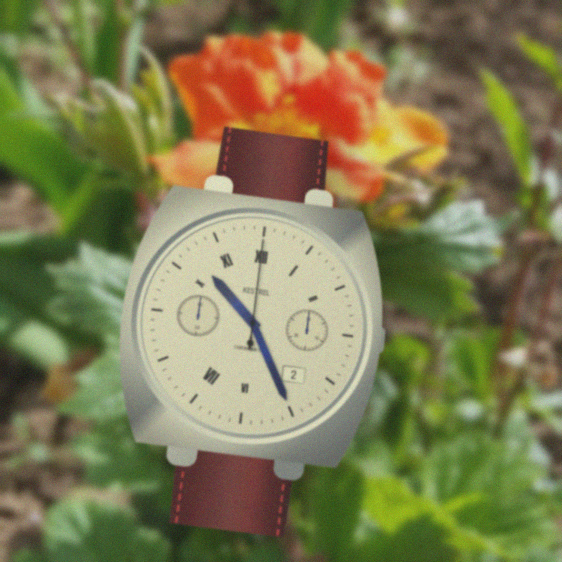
**10:25**
